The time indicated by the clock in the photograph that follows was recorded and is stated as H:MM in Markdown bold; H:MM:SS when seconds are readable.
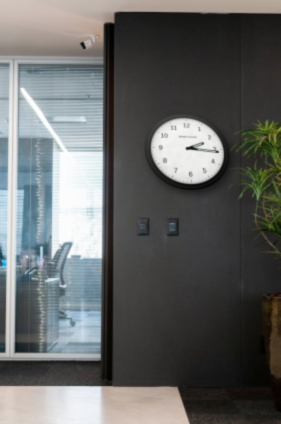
**2:16**
